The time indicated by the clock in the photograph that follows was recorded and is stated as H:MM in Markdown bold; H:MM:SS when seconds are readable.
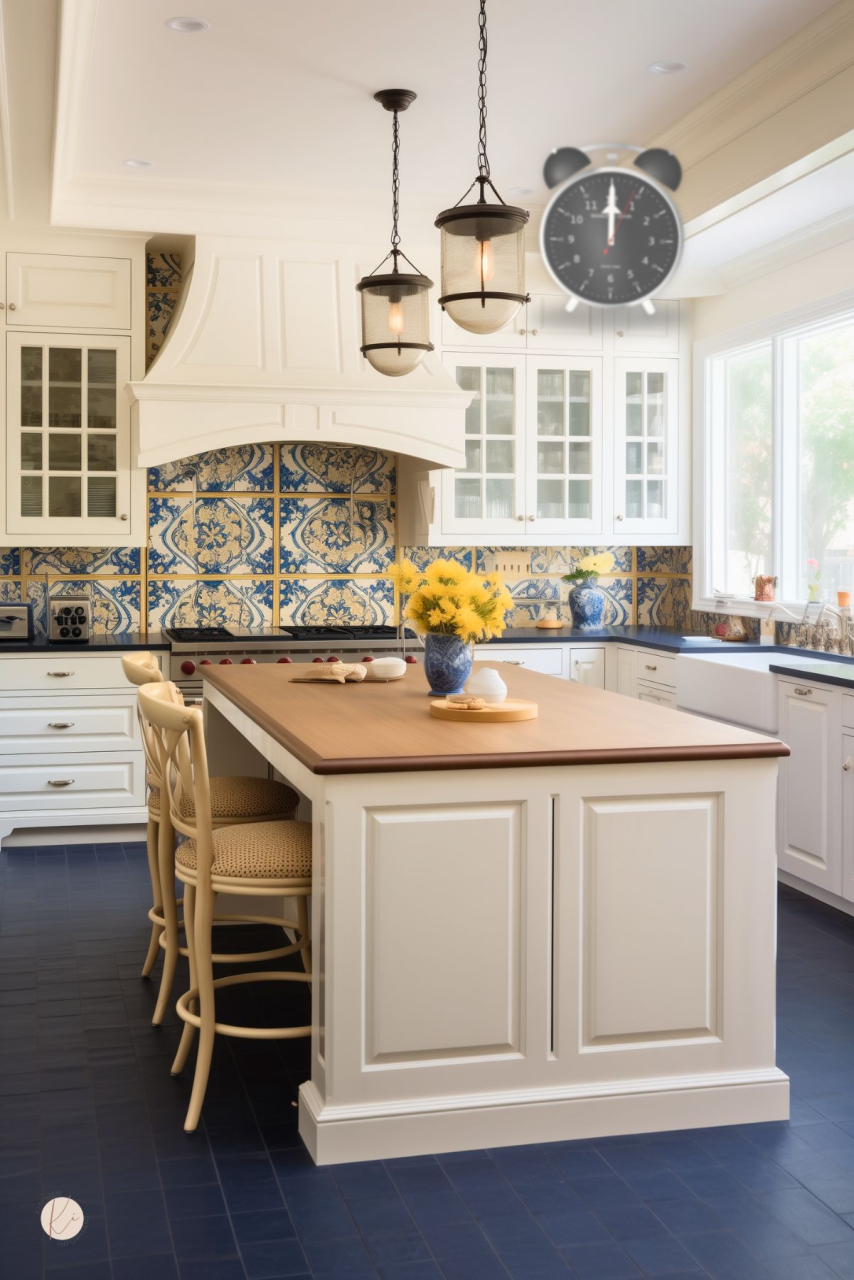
**12:00:04**
